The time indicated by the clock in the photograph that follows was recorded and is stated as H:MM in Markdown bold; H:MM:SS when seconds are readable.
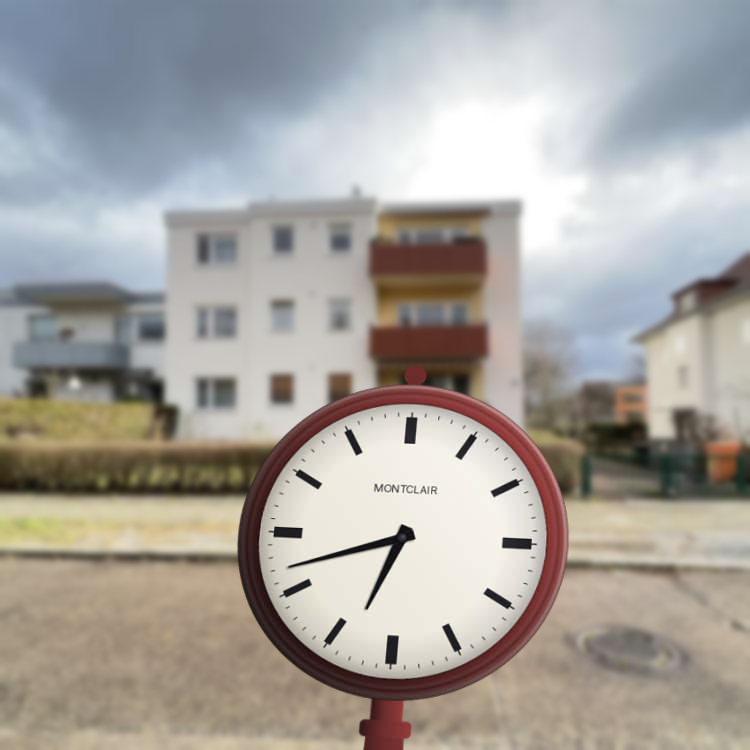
**6:42**
